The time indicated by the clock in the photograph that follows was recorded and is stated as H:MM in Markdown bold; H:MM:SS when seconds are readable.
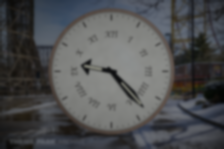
**9:23**
